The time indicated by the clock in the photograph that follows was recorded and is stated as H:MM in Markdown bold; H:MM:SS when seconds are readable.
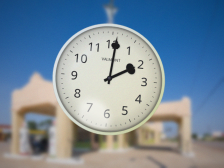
**2:01**
